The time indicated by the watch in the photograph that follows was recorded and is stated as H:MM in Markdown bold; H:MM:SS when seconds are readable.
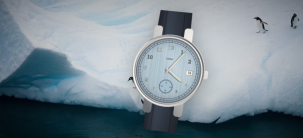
**4:06**
